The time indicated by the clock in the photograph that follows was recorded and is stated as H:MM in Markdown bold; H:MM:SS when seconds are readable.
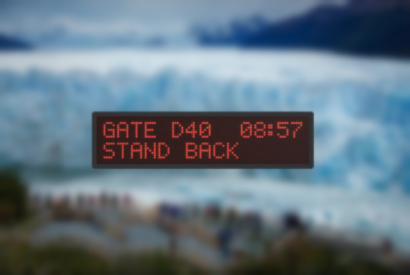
**8:57**
